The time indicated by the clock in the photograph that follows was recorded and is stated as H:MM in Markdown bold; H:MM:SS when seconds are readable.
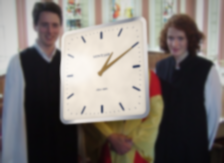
**1:10**
